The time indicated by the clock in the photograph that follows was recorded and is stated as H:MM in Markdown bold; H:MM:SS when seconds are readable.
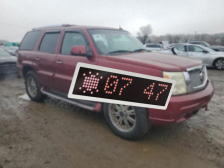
**7:47**
